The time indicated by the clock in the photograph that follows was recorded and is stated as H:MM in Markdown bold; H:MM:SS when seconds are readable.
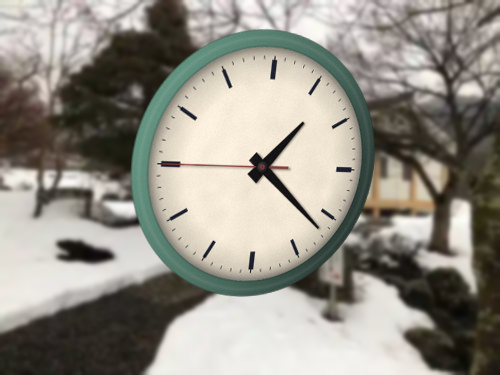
**1:21:45**
